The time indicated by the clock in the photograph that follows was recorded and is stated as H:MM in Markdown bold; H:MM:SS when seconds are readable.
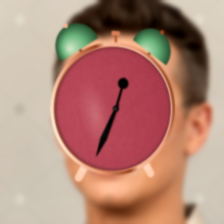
**12:34**
